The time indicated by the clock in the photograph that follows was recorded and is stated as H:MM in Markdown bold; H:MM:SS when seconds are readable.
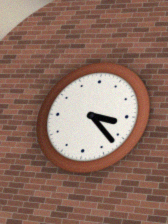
**3:22**
